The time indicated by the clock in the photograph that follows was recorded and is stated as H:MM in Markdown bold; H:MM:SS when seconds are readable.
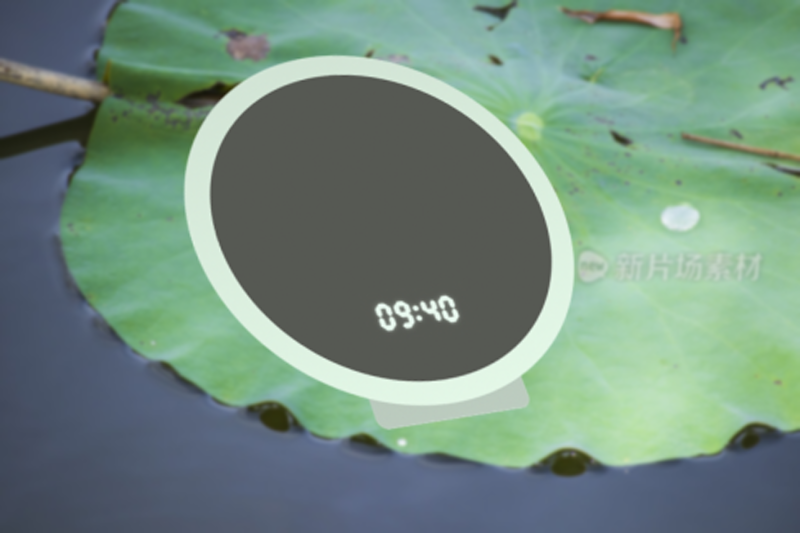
**9:40**
